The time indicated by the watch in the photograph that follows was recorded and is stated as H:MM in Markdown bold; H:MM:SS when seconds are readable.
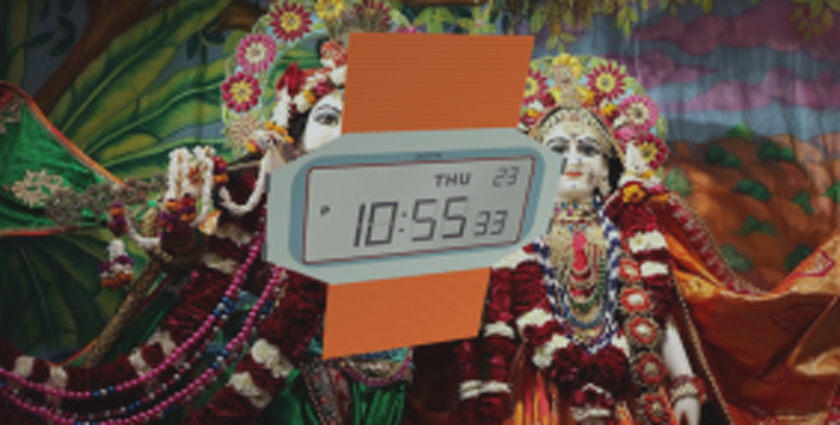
**10:55:33**
